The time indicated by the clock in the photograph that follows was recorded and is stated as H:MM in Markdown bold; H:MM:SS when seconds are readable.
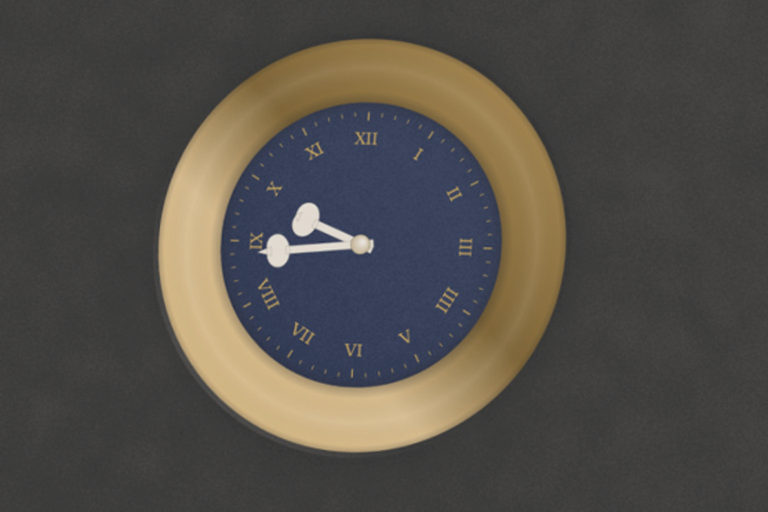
**9:44**
